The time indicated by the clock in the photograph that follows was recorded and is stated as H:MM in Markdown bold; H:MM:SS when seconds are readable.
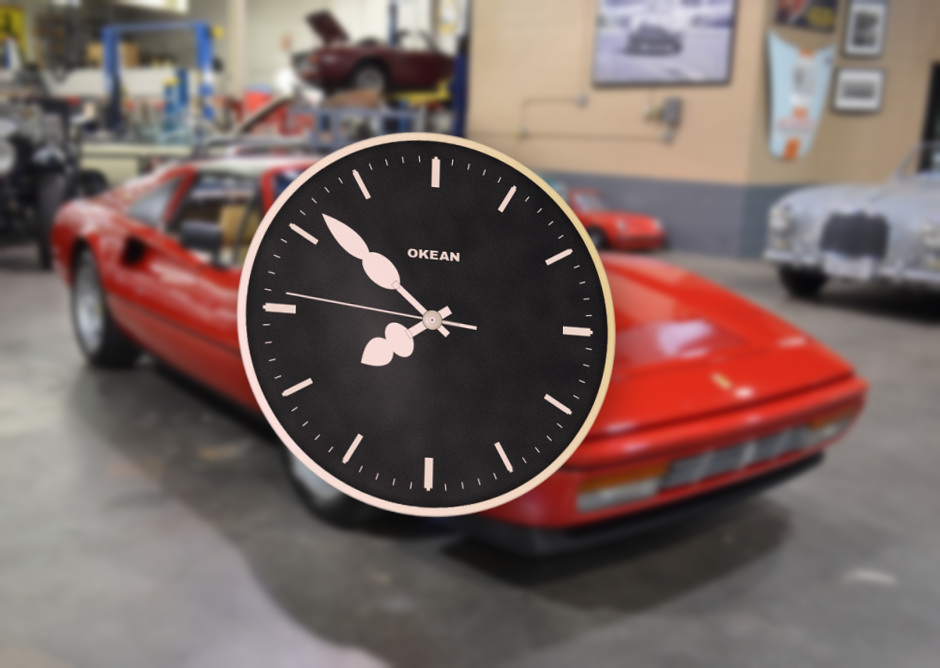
**7:51:46**
